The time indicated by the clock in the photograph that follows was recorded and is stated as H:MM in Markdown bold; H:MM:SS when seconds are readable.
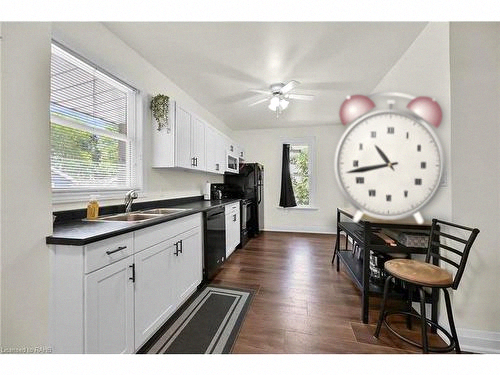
**10:43**
